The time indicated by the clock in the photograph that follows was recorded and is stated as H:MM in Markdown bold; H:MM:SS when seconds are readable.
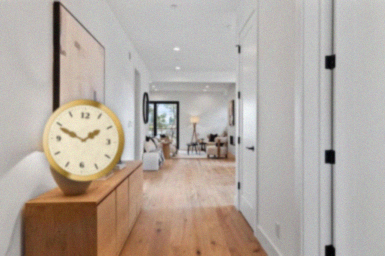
**1:49**
